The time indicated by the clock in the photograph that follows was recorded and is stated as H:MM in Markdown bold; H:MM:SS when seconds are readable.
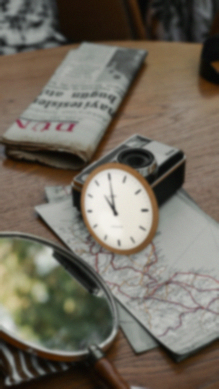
**11:00**
